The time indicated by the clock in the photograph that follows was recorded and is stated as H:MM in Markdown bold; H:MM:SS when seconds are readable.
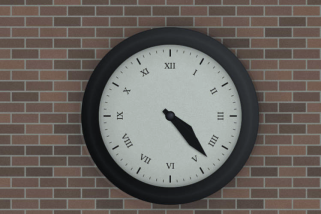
**4:23**
